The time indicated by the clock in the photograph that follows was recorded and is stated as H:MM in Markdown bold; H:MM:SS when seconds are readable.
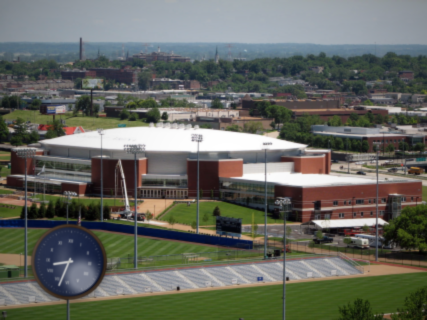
**8:33**
